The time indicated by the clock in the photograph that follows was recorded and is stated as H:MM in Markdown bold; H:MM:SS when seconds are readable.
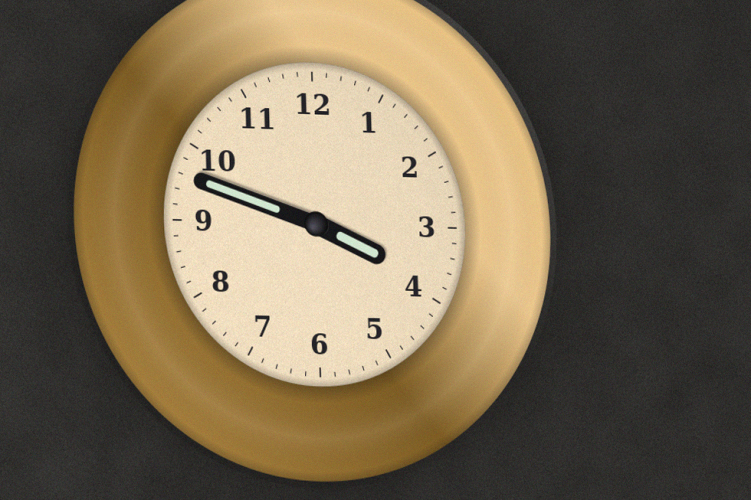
**3:48**
